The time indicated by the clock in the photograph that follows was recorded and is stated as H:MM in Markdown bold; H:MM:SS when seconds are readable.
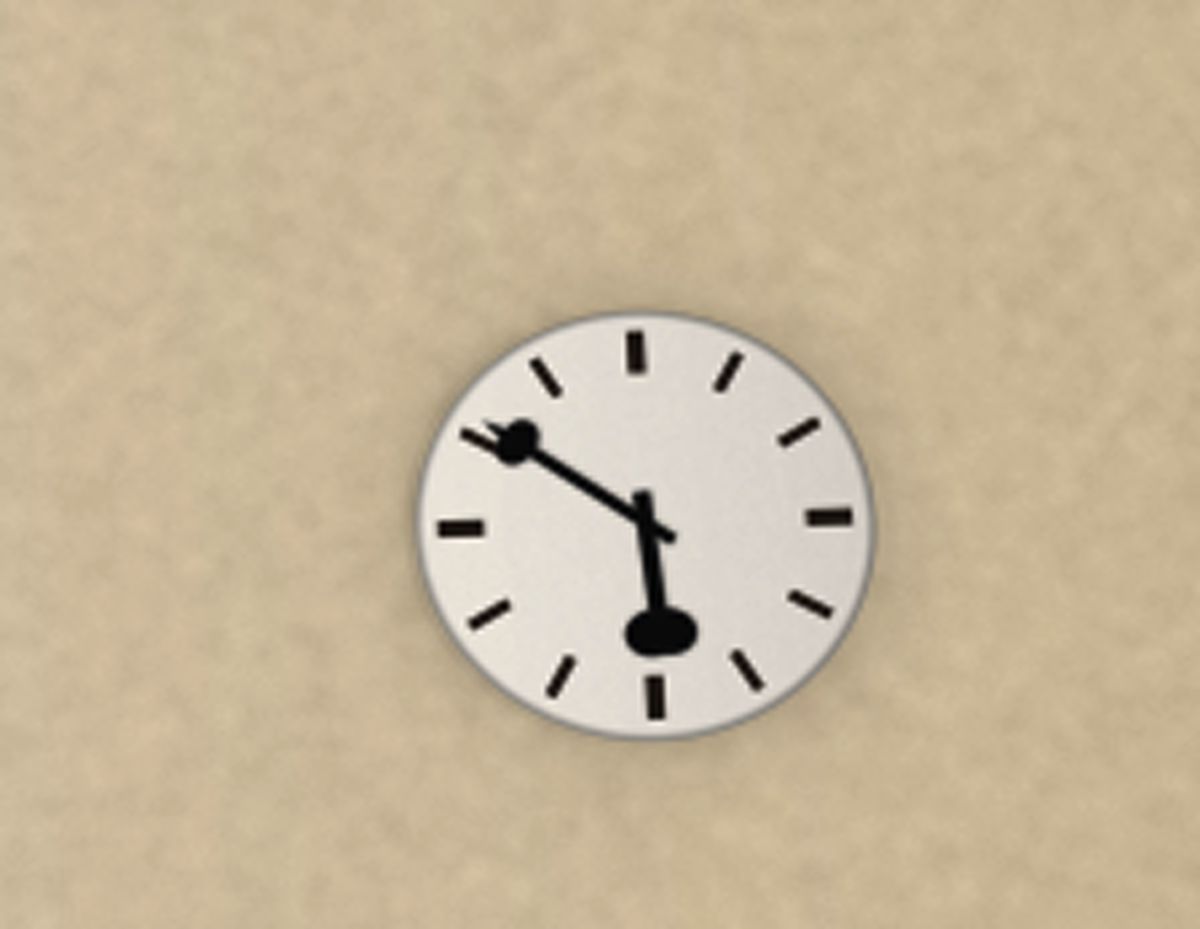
**5:51**
